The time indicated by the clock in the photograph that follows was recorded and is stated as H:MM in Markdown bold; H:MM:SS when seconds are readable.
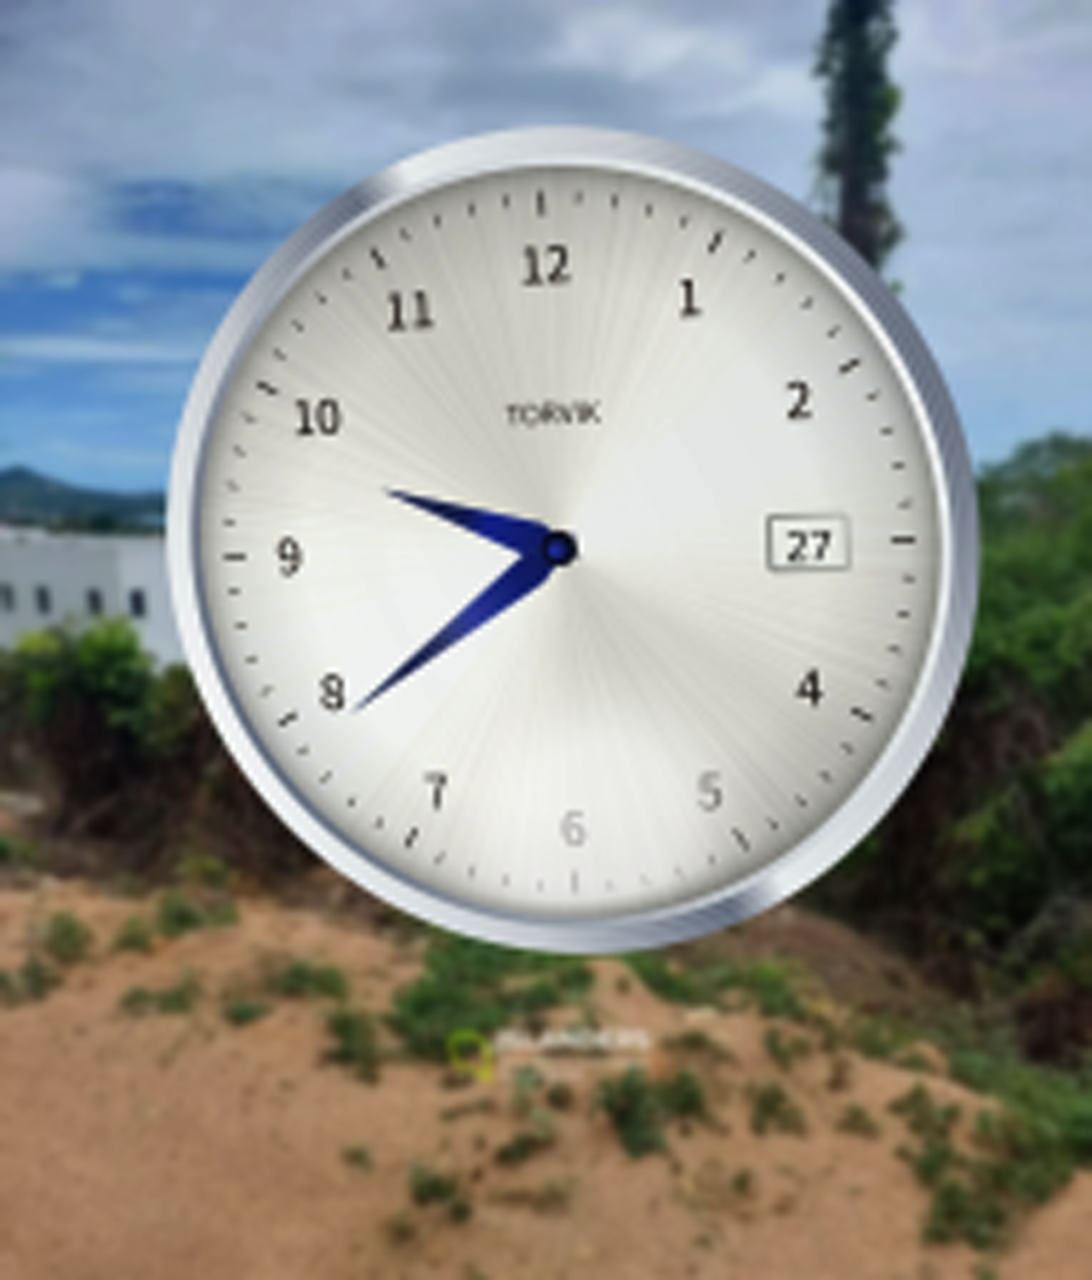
**9:39**
